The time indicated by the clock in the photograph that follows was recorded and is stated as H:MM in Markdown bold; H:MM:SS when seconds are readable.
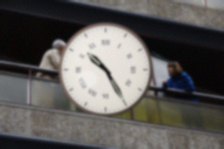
**10:25**
